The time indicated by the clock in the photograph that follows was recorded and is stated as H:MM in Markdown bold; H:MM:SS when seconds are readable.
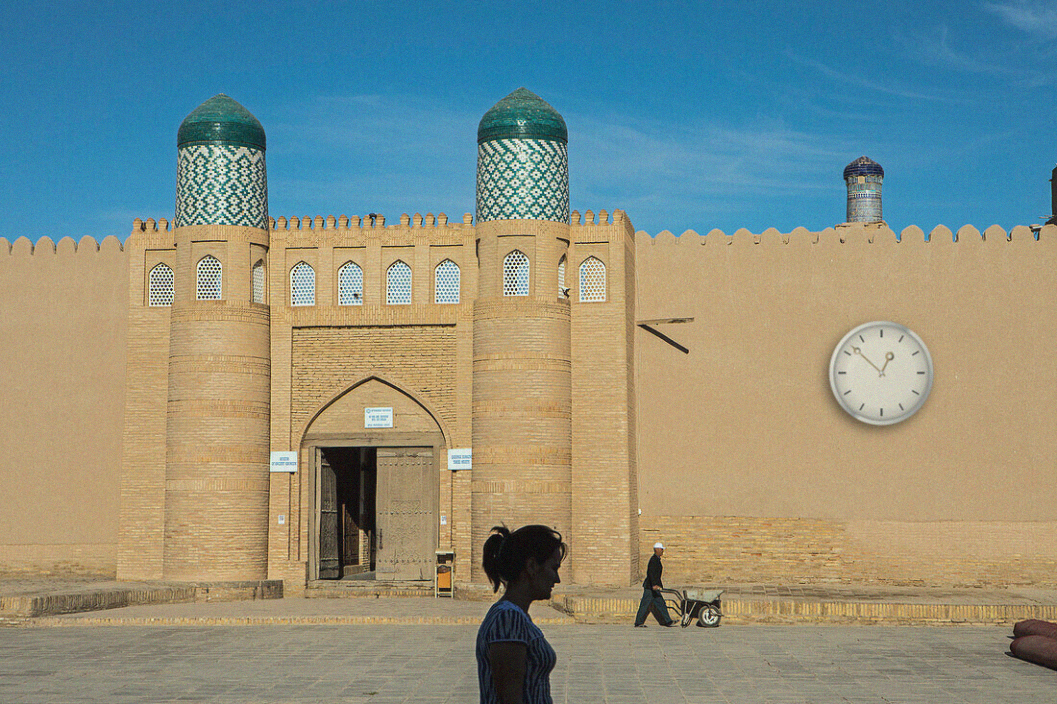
**12:52**
